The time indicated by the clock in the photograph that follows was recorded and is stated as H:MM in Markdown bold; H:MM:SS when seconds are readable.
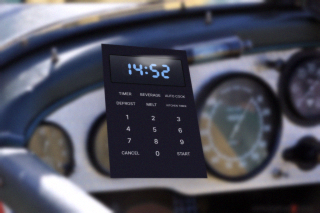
**14:52**
